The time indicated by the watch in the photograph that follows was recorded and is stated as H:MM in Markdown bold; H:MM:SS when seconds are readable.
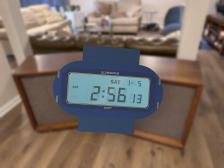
**2:56:13**
